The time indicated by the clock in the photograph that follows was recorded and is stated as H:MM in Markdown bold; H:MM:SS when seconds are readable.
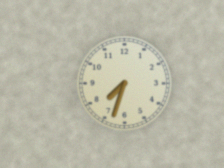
**7:33**
